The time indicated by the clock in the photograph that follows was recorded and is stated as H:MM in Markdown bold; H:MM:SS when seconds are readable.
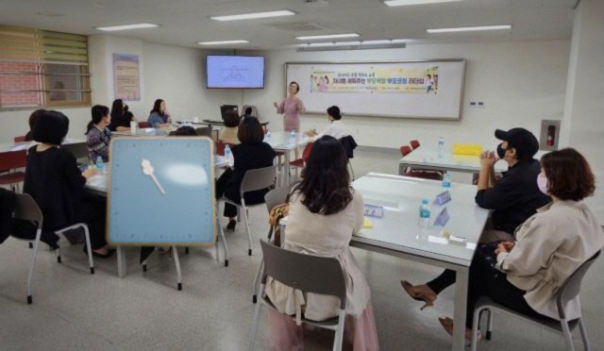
**10:55**
